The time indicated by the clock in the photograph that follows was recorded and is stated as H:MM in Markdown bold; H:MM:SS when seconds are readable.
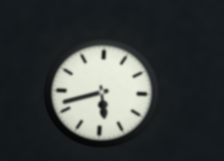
**5:42**
